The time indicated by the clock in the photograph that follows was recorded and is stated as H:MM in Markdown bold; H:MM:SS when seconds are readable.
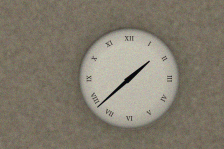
**1:38**
